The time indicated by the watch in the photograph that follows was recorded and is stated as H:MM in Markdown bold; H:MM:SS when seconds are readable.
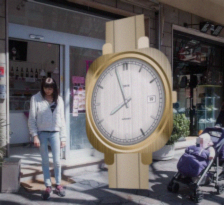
**7:57**
